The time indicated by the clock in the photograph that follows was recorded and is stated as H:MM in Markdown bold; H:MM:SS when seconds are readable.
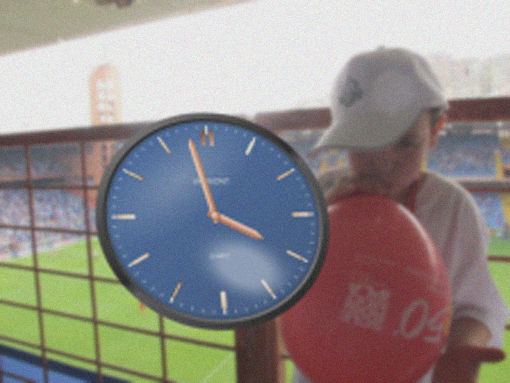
**3:58**
